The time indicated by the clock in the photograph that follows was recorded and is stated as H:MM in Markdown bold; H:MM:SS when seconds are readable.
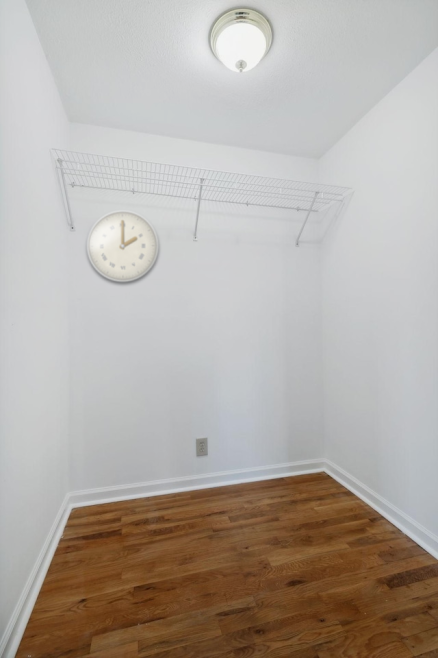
**2:00**
